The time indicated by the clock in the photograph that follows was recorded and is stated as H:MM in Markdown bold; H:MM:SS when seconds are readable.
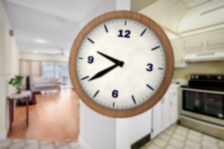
**9:39**
